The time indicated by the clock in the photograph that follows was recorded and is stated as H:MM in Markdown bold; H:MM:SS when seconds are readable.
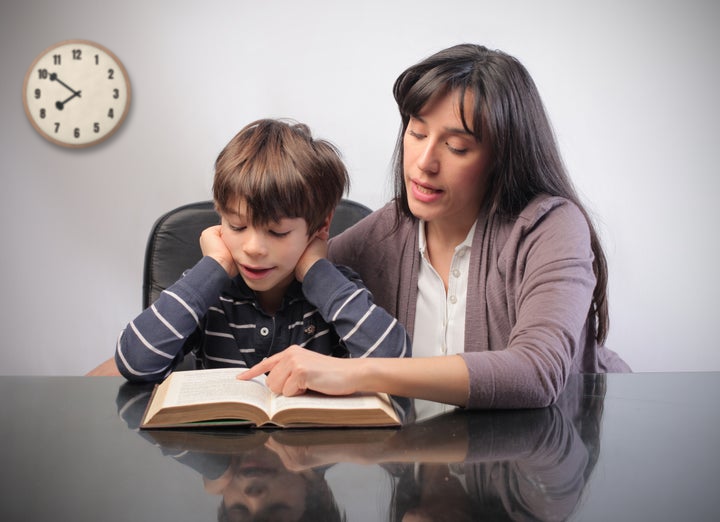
**7:51**
